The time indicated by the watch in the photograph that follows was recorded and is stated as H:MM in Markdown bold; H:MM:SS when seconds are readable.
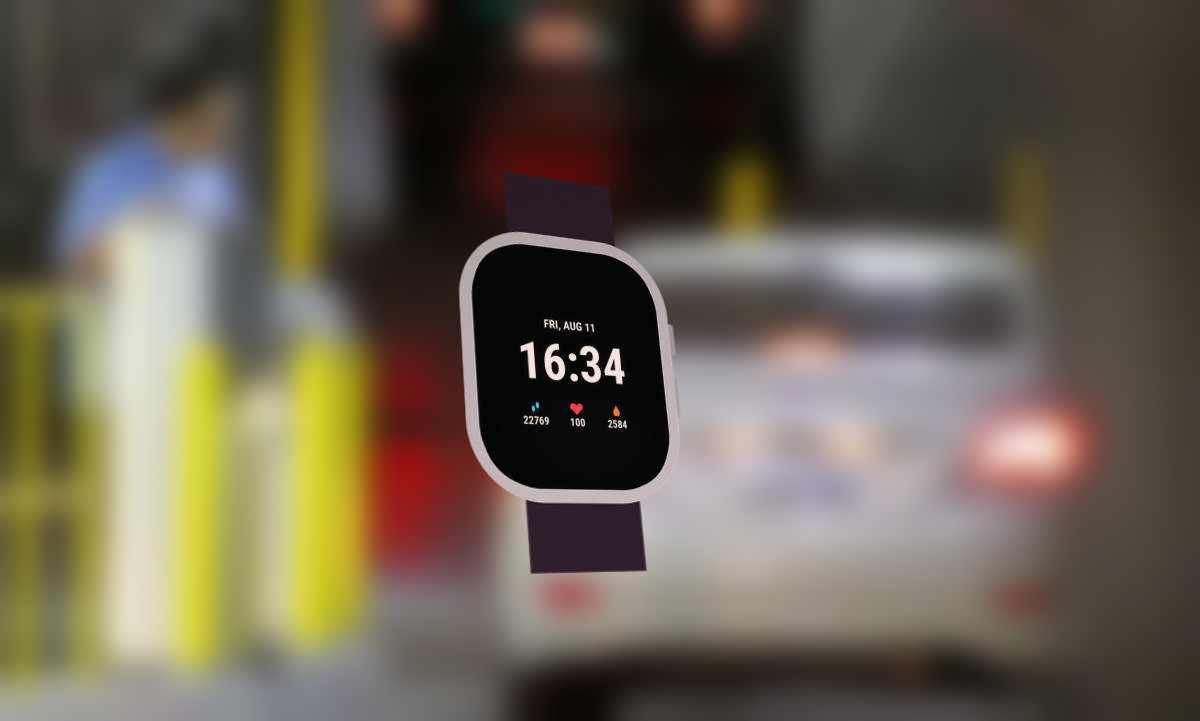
**16:34**
